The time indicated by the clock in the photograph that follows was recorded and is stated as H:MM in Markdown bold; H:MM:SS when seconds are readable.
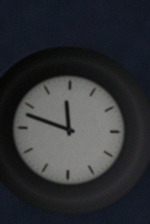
**11:48**
